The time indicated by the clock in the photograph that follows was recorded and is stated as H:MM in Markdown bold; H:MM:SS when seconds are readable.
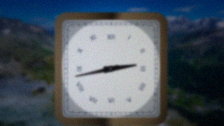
**2:43**
